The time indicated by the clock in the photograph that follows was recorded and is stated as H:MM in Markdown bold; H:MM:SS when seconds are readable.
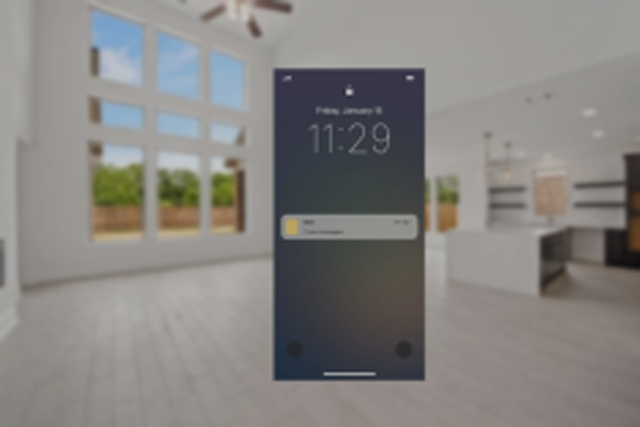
**11:29**
